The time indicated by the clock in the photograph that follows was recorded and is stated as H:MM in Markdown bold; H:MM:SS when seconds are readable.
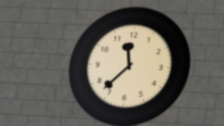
**11:37**
